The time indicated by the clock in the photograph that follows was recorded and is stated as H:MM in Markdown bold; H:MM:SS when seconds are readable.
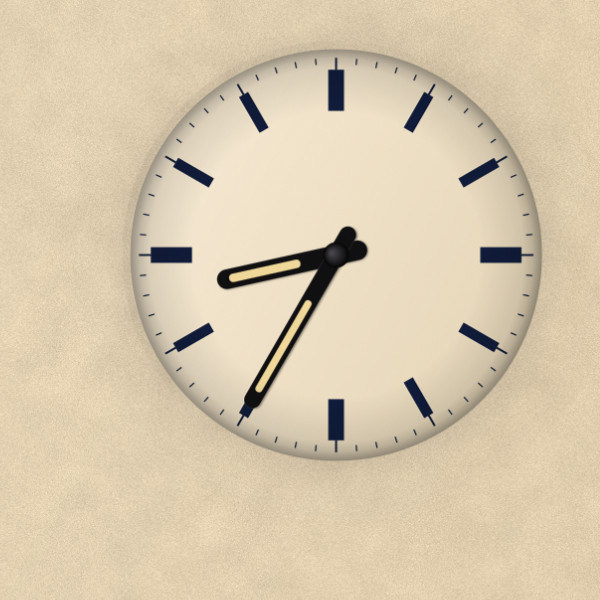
**8:35**
